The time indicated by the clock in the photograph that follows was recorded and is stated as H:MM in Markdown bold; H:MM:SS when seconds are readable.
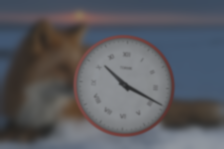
**10:19**
